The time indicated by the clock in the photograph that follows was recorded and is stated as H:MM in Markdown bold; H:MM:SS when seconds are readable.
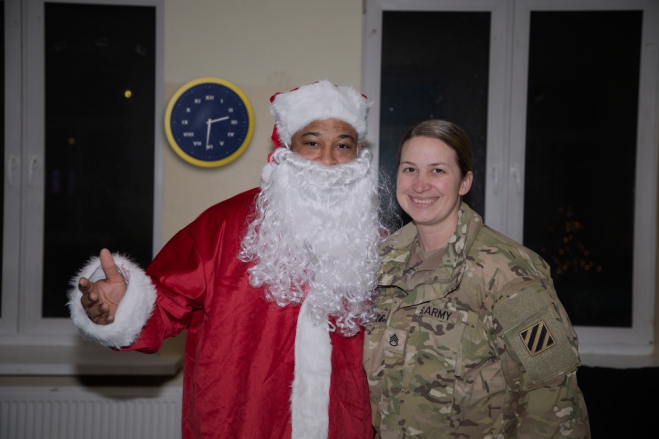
**2:31**
